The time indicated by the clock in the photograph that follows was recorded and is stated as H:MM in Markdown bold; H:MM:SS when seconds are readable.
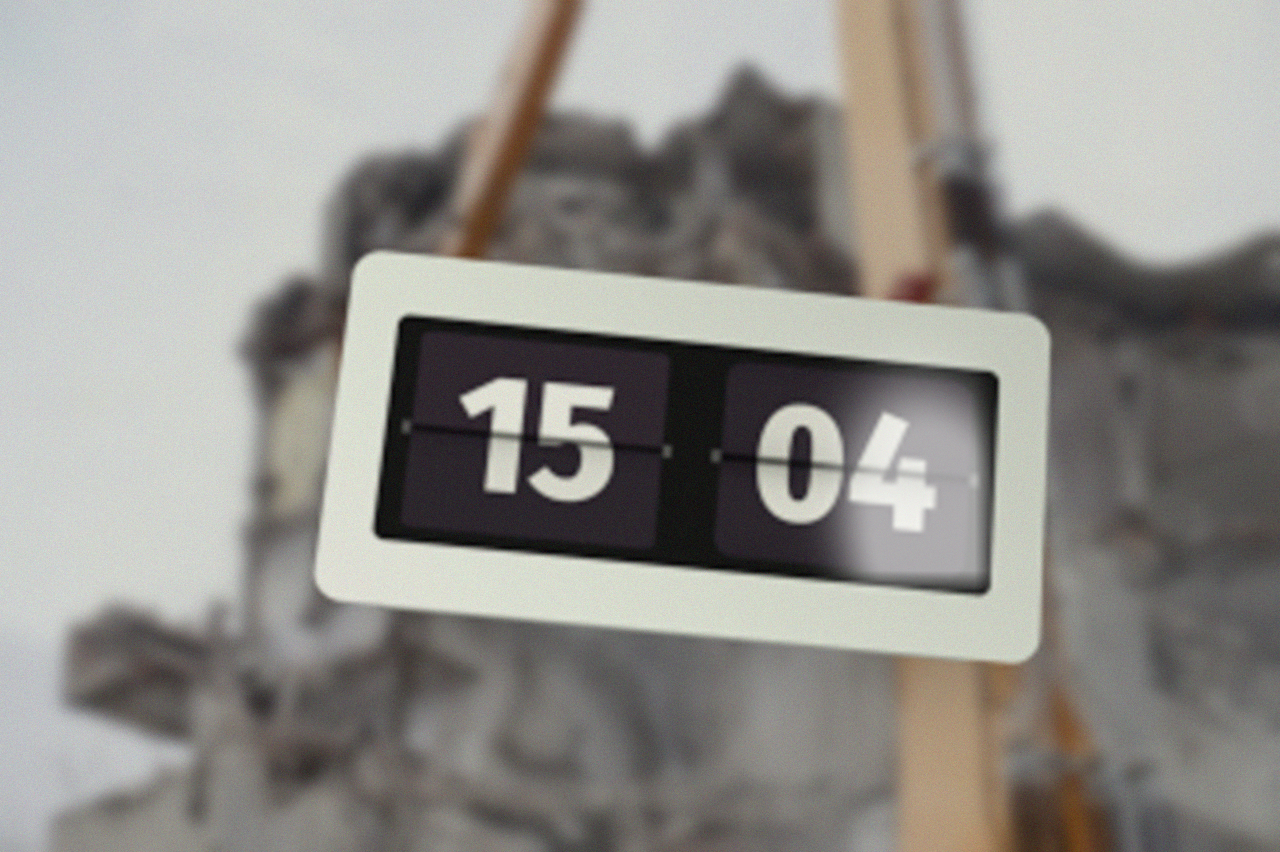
**15:04**
